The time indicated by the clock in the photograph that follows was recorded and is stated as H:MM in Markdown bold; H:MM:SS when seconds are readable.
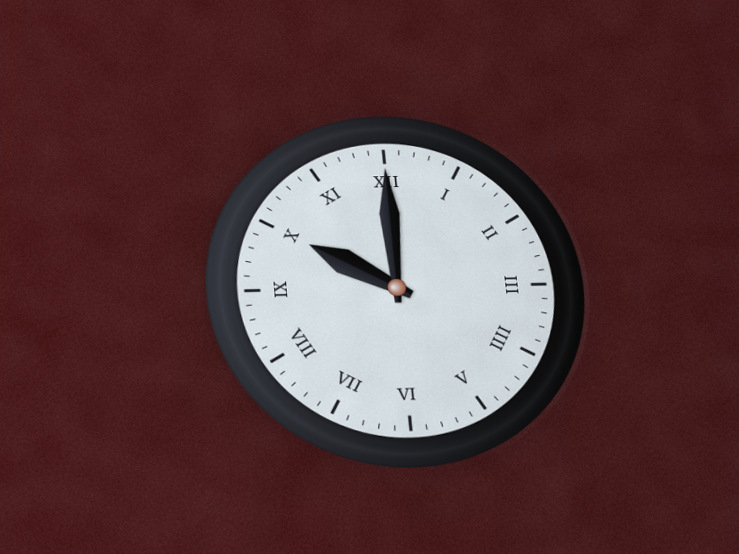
**10:00**
